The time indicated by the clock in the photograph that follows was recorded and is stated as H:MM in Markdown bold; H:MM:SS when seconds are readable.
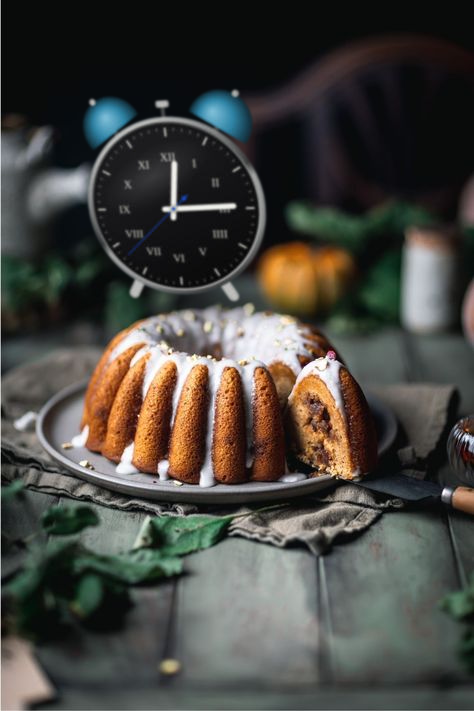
**12:14:38**
